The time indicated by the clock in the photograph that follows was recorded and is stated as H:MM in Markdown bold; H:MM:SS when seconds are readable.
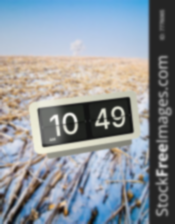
**10:49**
